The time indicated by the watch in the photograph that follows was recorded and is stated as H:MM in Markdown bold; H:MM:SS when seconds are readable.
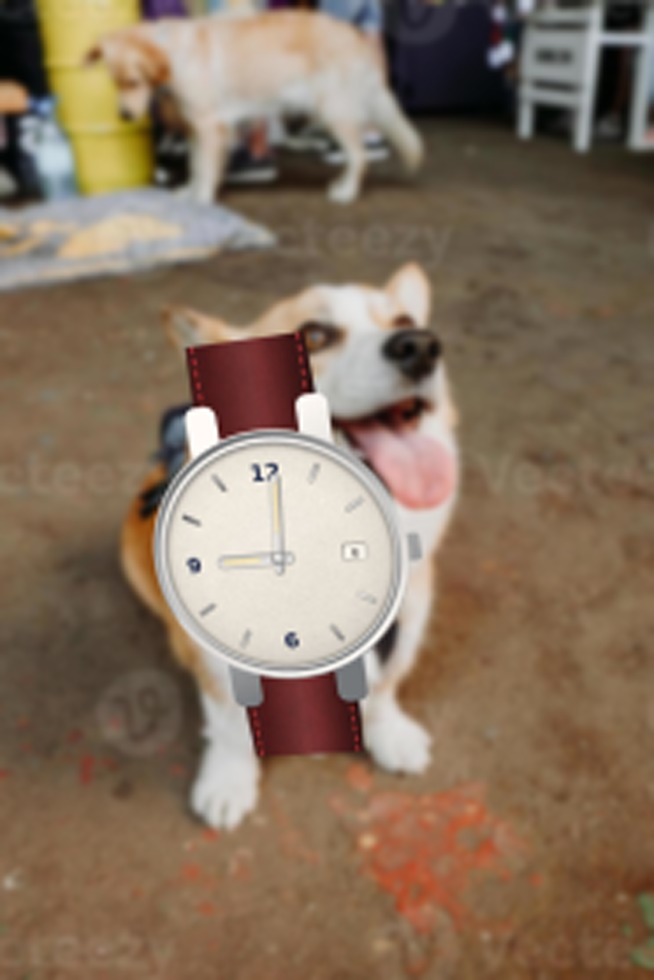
**9:01**
